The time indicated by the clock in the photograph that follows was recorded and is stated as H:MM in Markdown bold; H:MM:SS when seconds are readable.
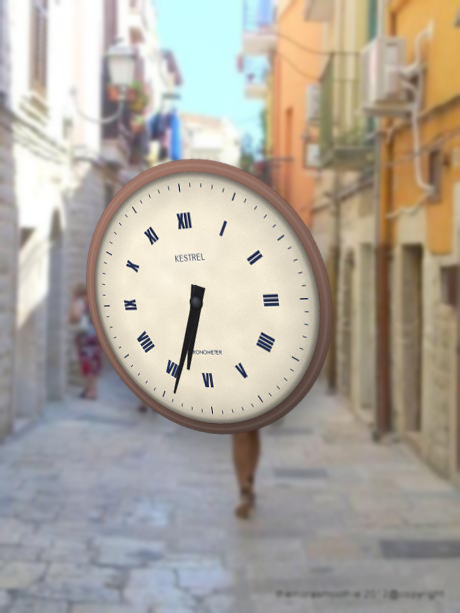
**6:34**
